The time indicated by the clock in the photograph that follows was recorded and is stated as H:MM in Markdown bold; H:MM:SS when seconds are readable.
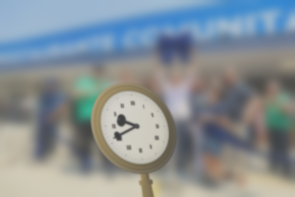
**9:41**
